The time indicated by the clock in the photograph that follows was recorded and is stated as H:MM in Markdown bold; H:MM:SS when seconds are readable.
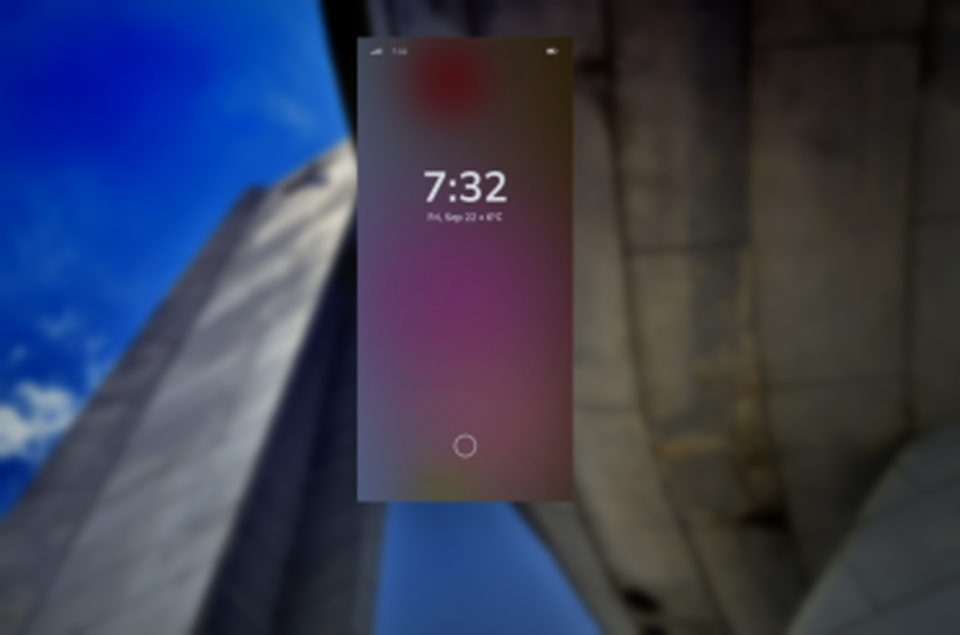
**7:32**
